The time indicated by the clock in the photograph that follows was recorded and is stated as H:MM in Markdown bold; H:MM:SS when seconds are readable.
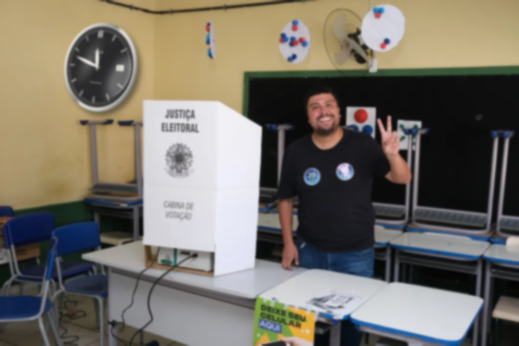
**11:48**
